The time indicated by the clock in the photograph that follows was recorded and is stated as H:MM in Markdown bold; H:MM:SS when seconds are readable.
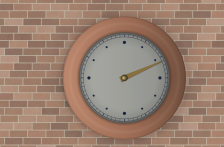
**2:11**
